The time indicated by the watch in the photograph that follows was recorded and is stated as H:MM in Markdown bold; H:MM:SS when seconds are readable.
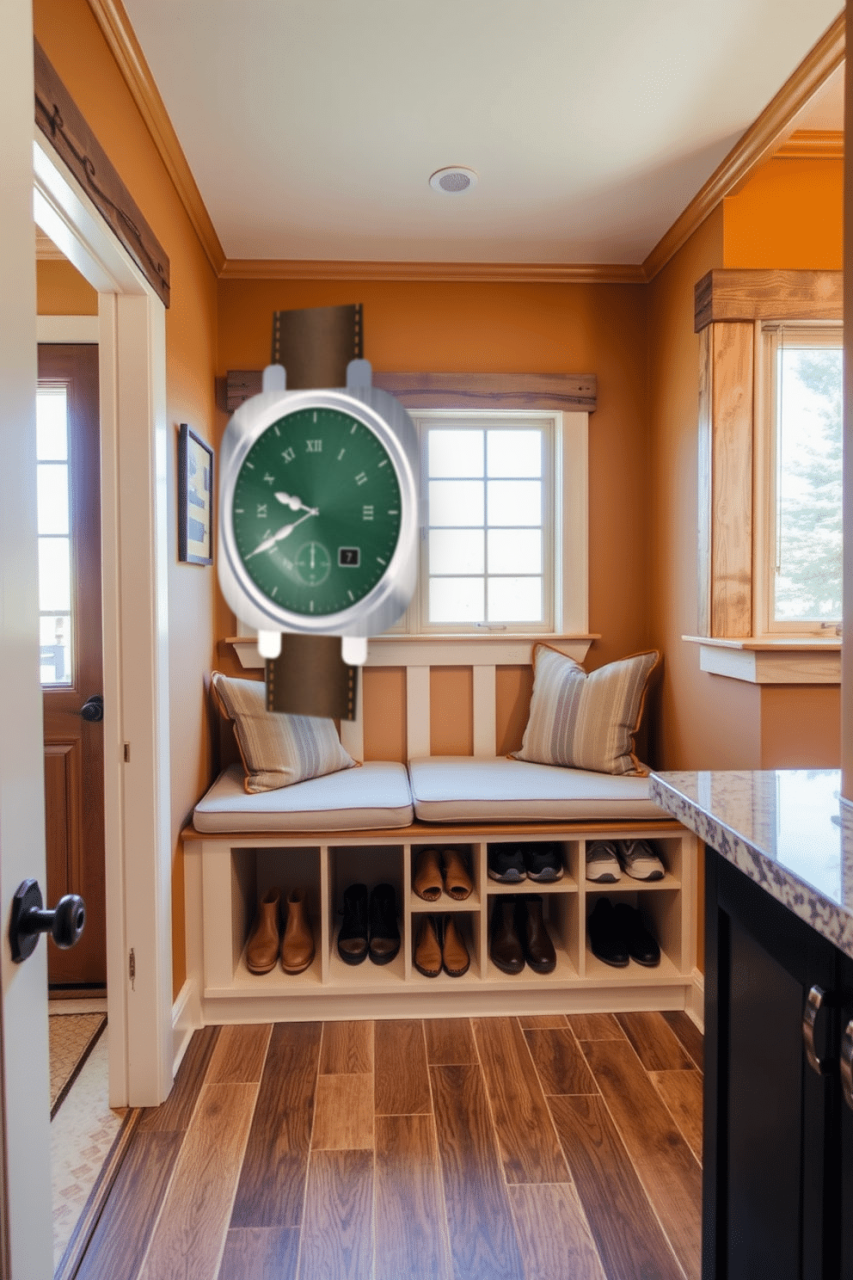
**9:40**
